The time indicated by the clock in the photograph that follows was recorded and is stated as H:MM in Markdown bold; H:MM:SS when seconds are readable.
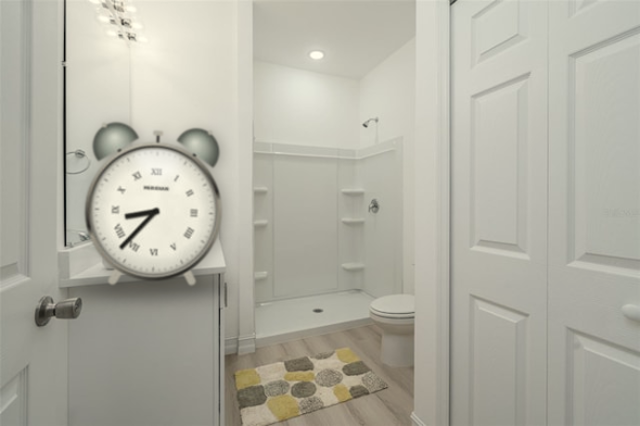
**8:37**
